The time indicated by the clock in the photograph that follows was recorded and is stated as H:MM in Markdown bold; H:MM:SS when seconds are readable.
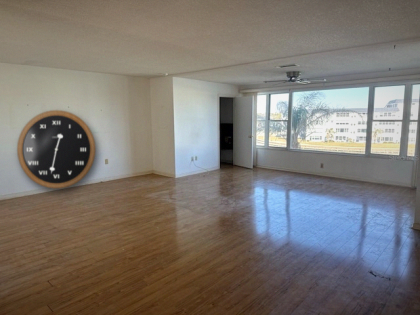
**12:32**
